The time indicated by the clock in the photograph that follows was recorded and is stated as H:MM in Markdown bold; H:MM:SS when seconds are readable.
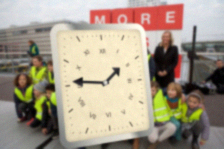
**1:46**
